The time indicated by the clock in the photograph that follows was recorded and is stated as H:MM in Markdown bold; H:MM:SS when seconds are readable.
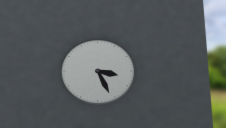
**3:26**
